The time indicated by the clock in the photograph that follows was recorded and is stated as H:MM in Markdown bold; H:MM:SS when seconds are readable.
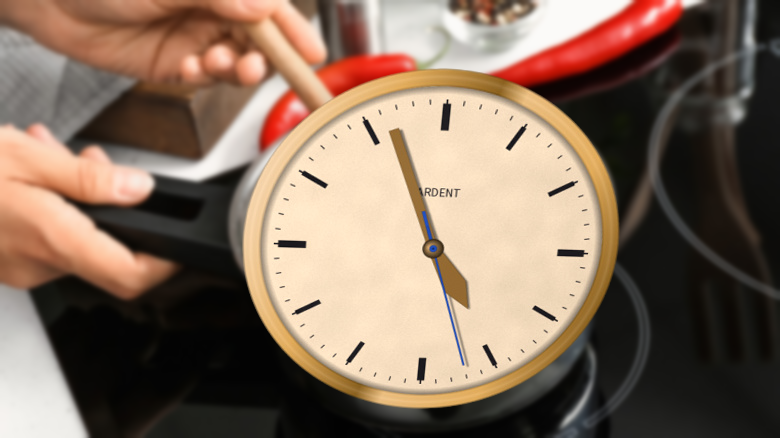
**4:56:27**
